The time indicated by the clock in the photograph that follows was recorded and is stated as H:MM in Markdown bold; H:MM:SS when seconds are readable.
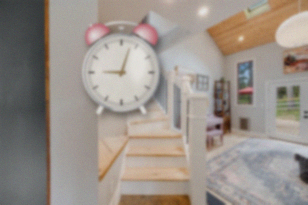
**9:03**
